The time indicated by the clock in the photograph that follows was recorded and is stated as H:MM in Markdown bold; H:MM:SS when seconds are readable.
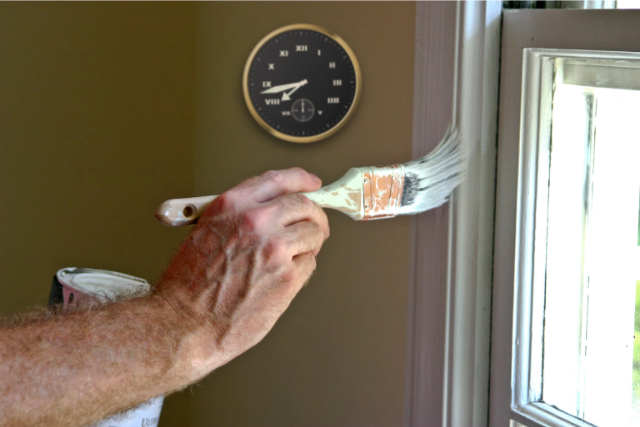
**7:43**
